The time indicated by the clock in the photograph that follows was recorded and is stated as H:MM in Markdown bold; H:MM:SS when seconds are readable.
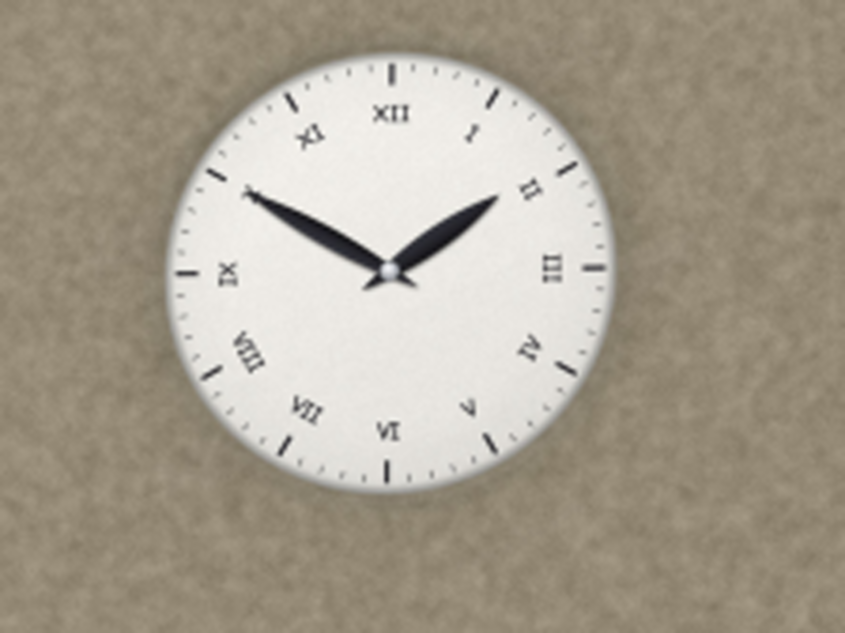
**1:50**
